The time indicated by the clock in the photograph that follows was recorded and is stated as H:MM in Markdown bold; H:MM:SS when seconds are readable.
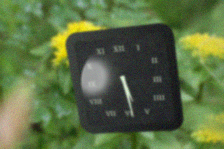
**5:29**
